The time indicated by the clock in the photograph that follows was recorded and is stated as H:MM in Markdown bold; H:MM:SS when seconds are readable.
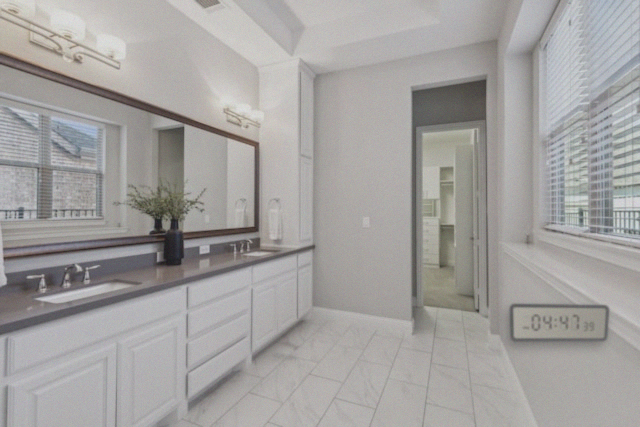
**4:47**
